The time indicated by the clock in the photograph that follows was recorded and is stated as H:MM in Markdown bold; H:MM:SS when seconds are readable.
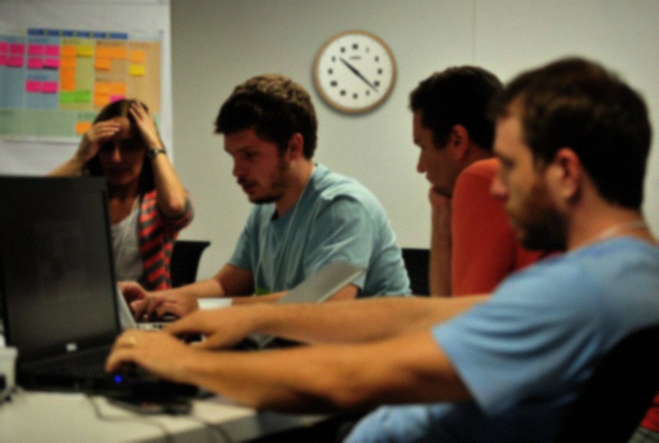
**10:22**
